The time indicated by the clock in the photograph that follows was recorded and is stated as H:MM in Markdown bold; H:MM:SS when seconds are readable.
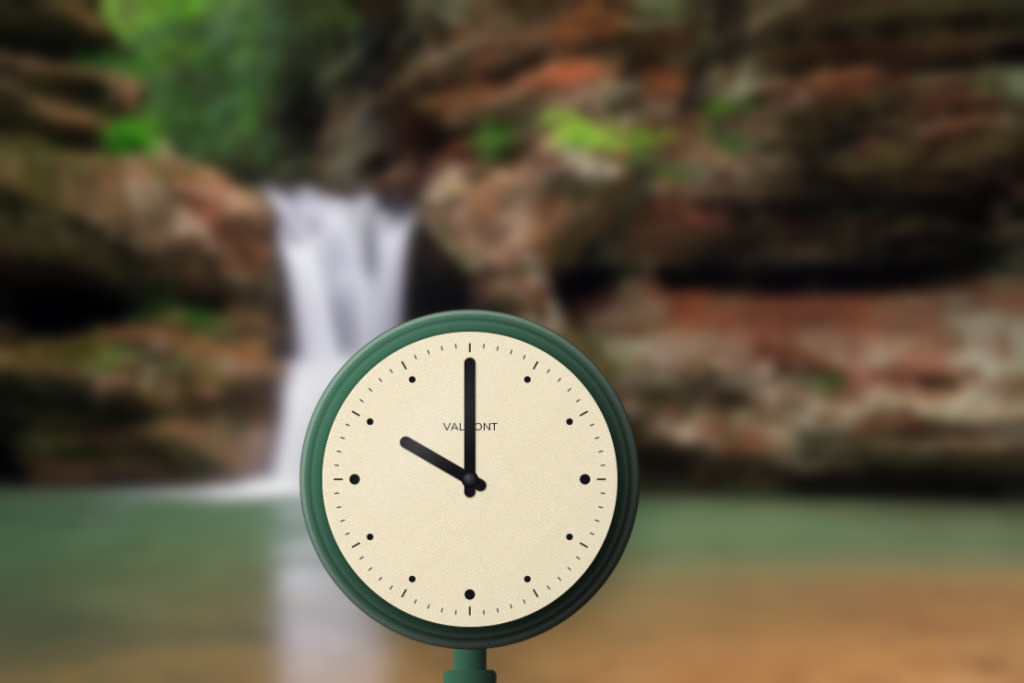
**10:00**
